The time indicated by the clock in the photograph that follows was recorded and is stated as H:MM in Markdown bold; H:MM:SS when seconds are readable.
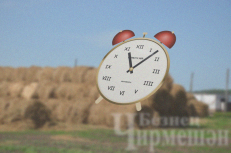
**11:07**
